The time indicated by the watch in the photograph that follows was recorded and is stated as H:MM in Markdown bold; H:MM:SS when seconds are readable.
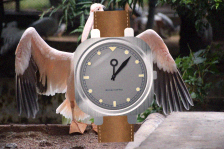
**12:07**
